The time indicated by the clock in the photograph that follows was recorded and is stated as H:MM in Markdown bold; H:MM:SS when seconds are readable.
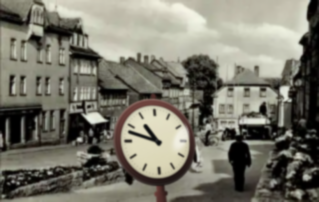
**10:48**
